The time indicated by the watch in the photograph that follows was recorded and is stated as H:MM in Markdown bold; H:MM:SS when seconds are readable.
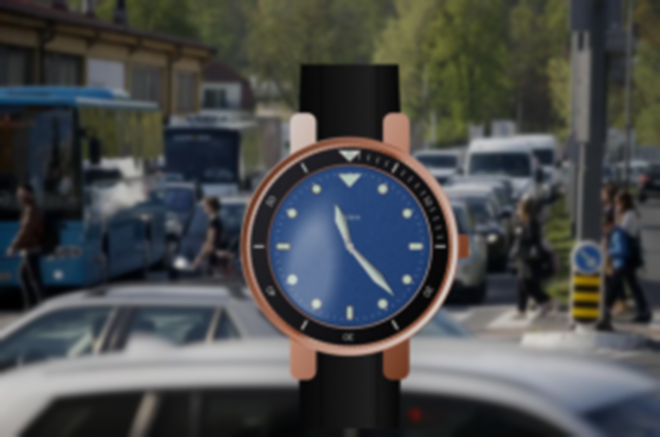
**11:23**
